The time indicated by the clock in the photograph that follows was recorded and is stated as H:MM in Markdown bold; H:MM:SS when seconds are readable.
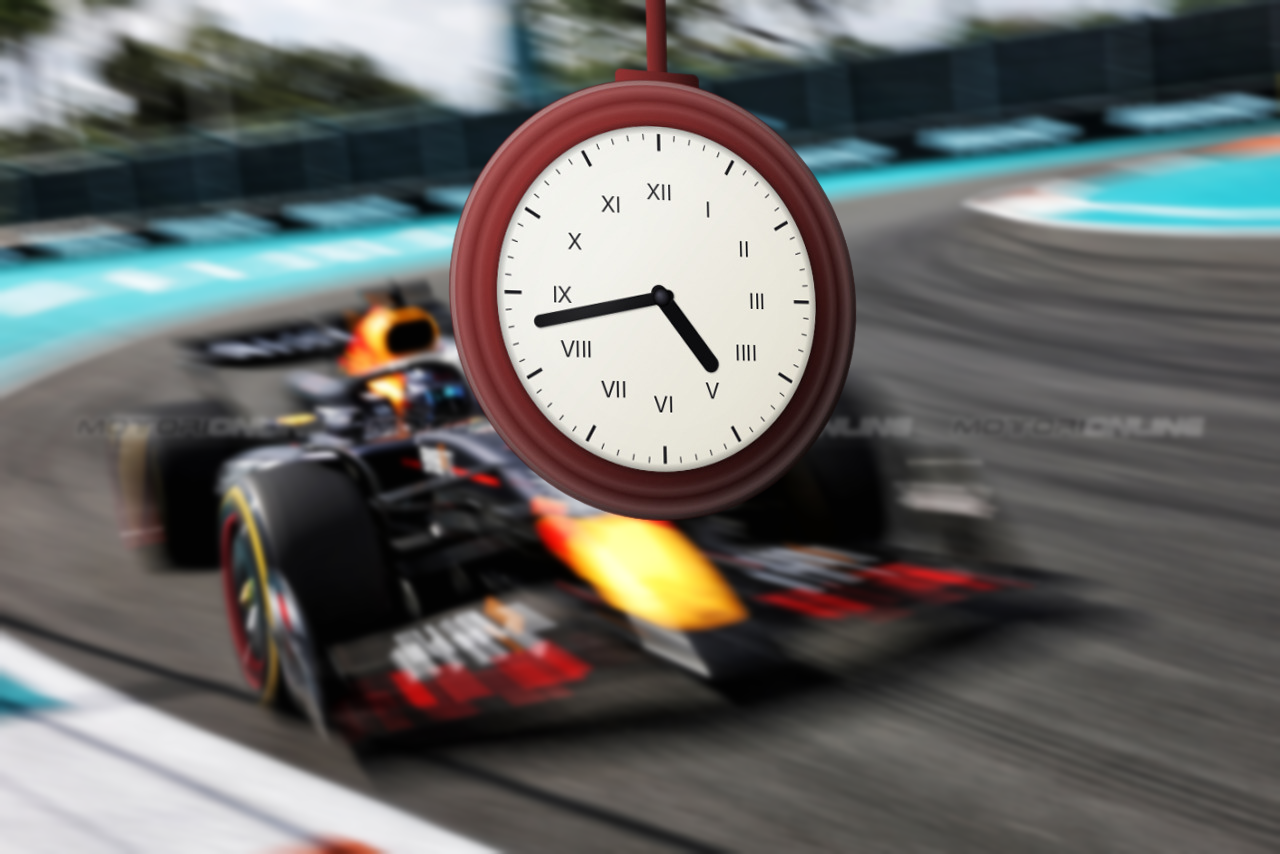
**4:43**
